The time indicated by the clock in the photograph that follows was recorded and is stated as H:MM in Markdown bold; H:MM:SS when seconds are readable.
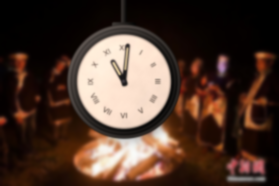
**11:01**
